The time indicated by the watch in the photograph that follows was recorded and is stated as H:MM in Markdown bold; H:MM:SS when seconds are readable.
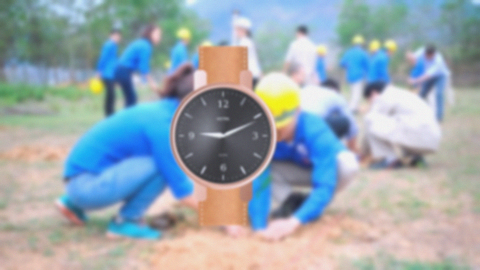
**9:11**
